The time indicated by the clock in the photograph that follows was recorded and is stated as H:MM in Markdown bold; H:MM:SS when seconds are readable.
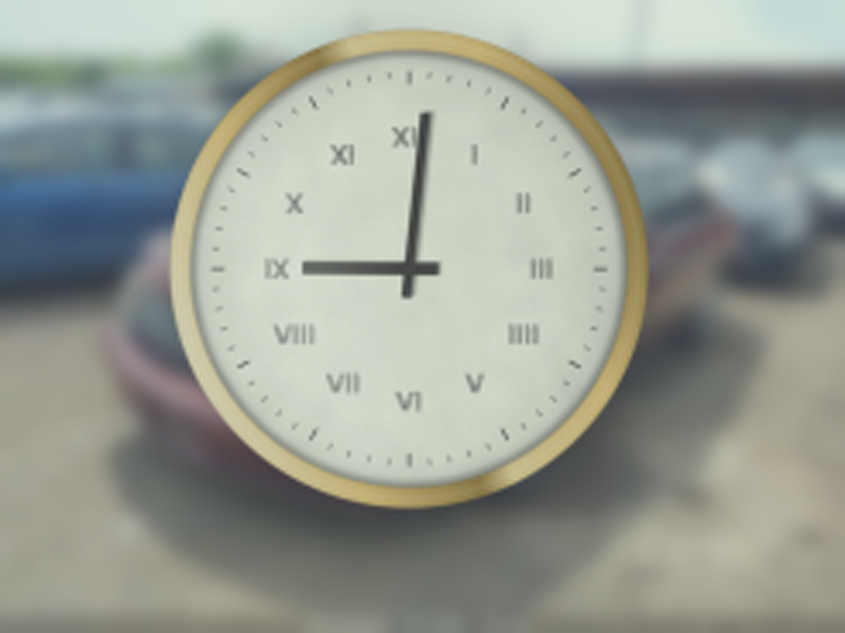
**9:01**
